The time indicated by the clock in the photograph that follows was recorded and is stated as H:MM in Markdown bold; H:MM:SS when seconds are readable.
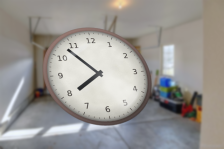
**7:53**
